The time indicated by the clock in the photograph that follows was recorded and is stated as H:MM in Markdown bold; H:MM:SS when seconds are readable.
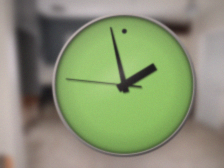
**1:57:46**
